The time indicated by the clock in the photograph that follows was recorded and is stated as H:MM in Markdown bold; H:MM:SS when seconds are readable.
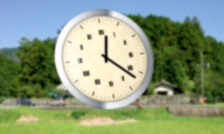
**12:22**
